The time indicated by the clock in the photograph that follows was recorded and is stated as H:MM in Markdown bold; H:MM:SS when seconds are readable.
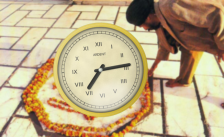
**7:14**
